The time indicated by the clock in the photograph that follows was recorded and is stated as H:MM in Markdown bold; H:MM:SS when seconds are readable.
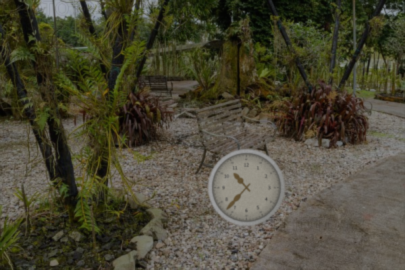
**10:37**
